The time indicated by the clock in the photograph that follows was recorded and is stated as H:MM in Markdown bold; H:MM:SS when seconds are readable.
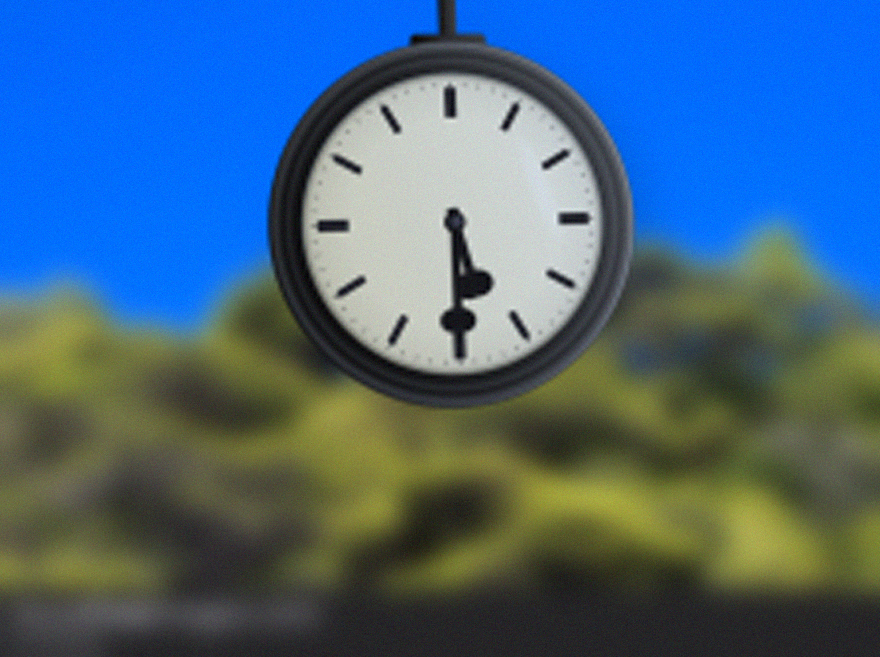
**5:30**
